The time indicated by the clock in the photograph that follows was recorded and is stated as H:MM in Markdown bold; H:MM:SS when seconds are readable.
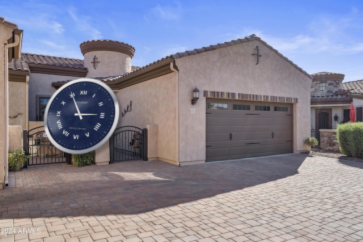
**2:55**
